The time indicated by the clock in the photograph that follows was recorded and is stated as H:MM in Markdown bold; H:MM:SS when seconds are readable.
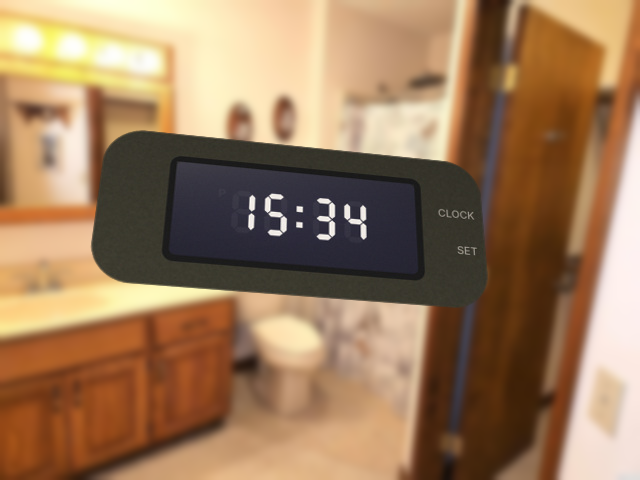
**15:34**
